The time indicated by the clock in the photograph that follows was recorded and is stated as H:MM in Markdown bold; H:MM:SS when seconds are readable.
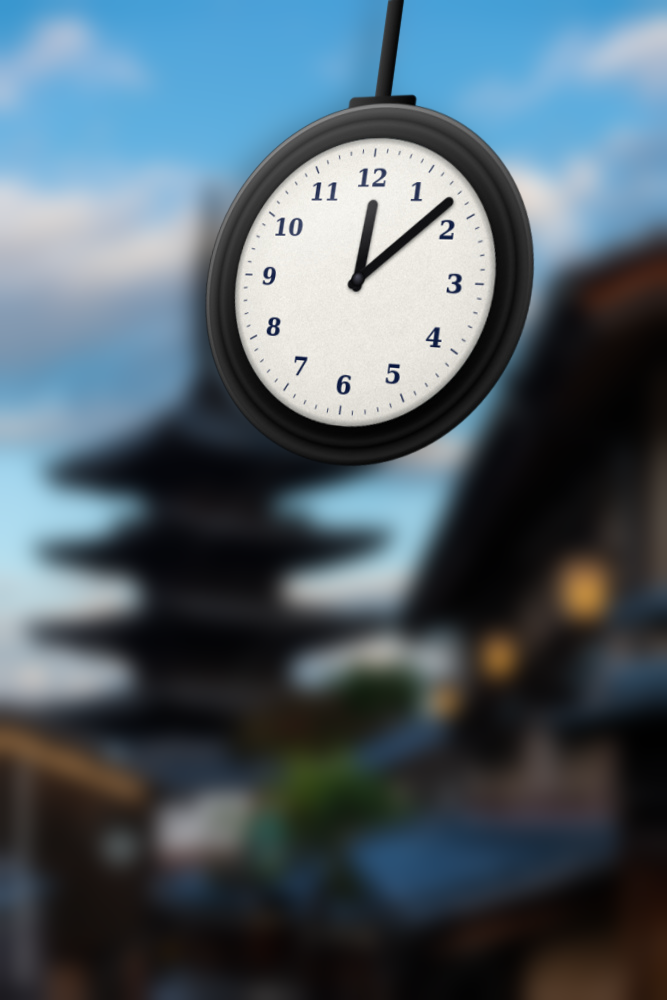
**12:08**
